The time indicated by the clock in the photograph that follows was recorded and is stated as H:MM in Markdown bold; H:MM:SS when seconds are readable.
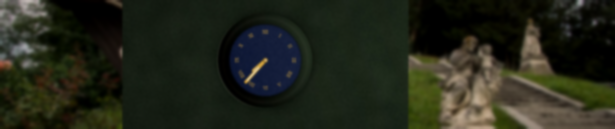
**7:37**
